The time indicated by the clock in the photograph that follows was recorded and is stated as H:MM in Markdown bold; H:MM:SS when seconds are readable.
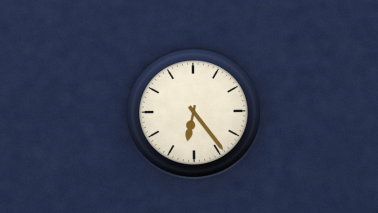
**6:24**
